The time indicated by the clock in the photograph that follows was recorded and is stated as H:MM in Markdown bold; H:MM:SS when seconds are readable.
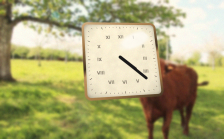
**4:22**
